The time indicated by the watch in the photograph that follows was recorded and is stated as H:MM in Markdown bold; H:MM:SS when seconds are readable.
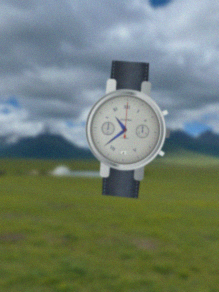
**10:38**
